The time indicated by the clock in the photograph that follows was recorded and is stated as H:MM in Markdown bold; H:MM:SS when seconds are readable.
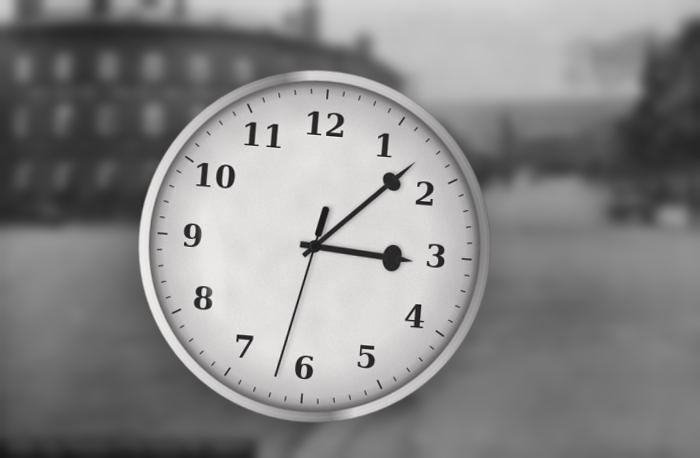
**3:07:32**
